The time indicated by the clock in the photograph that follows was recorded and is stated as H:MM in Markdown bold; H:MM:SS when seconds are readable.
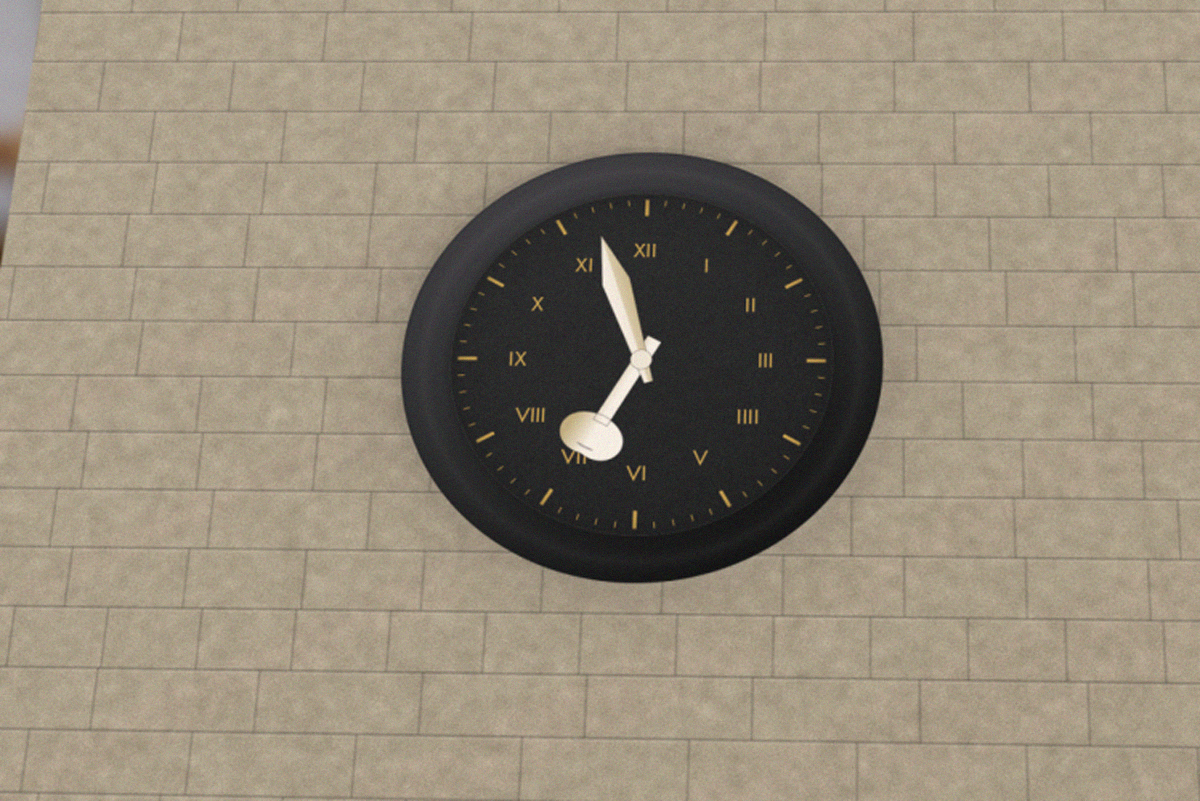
**6:57**
